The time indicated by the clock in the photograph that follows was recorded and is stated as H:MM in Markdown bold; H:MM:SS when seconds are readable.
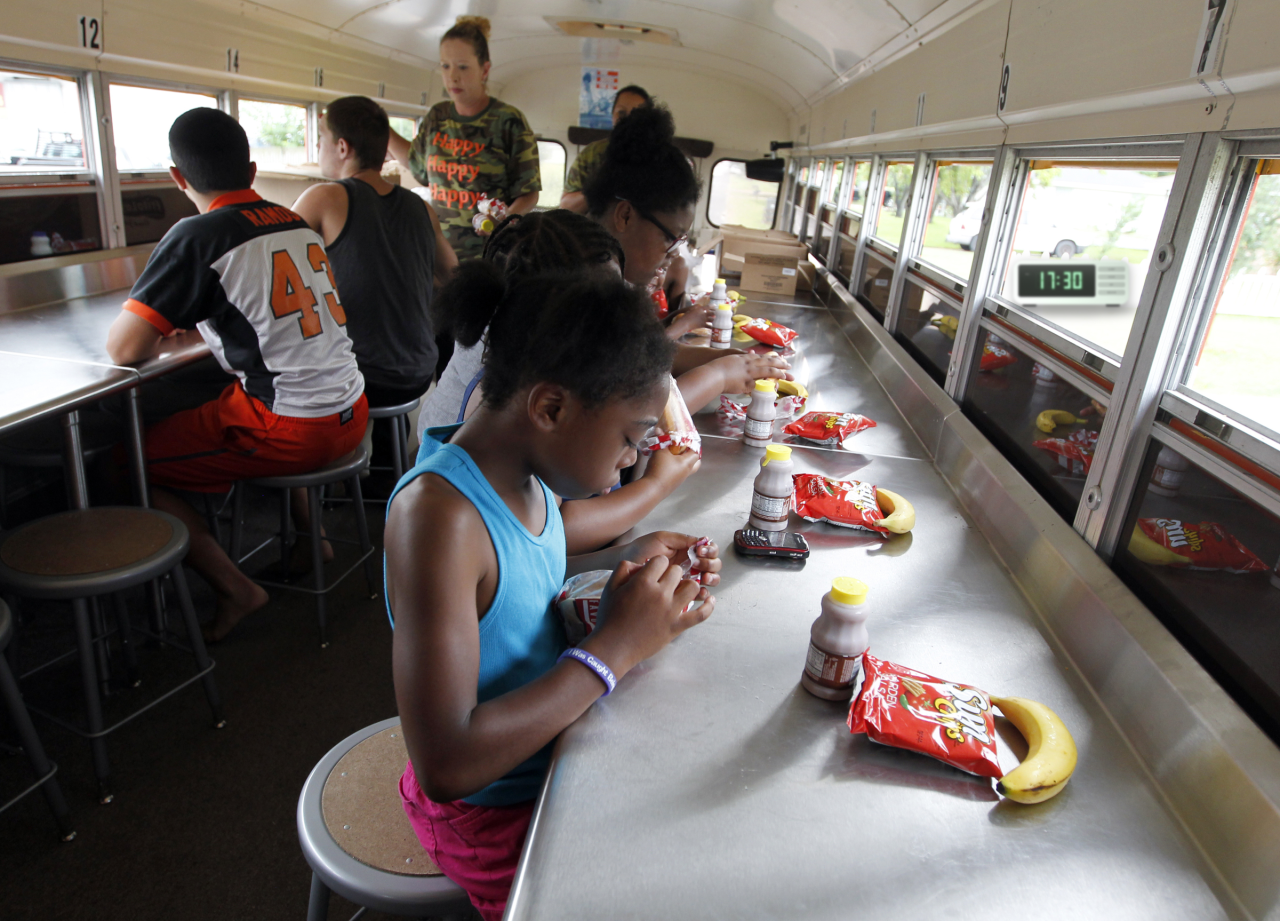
**17:30**
